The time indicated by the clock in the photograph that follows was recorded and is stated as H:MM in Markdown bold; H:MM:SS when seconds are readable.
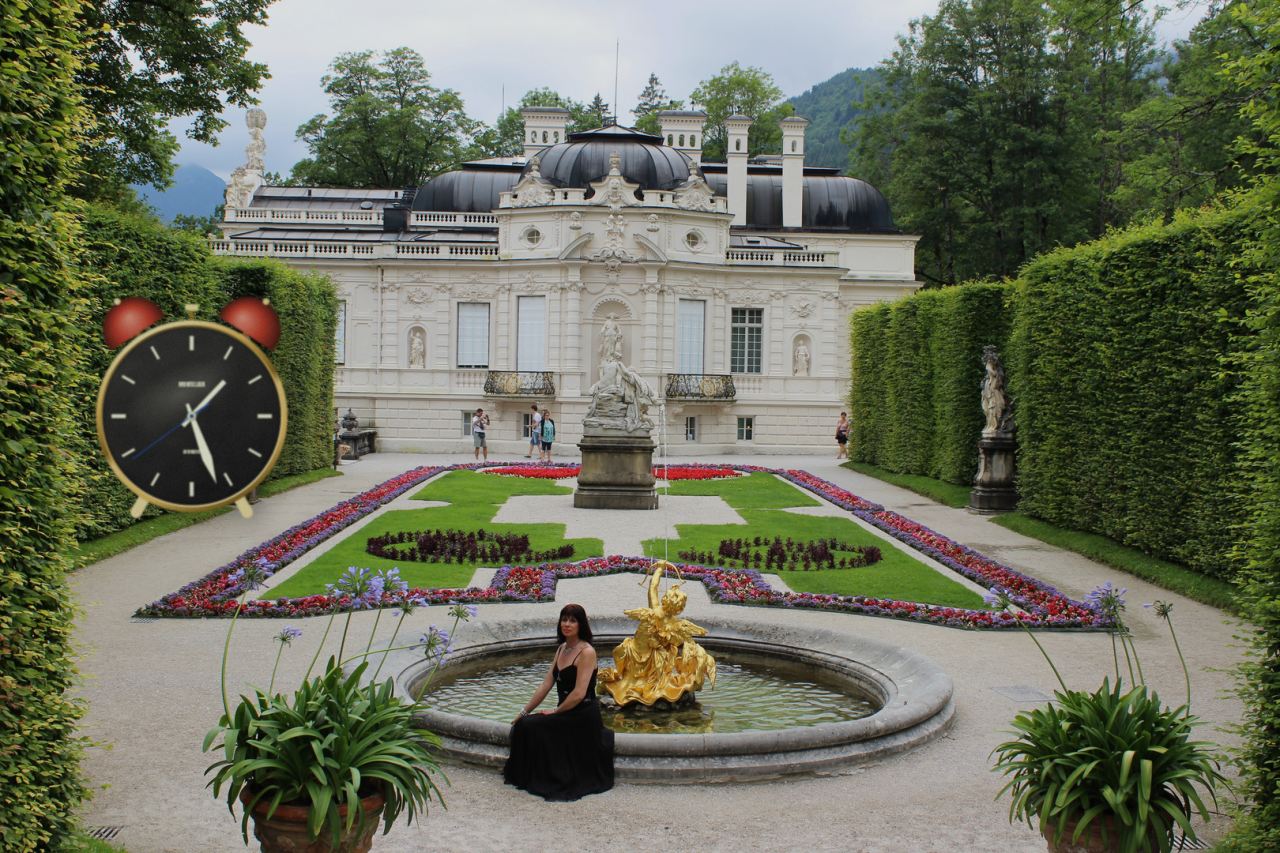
**1:26:39**
